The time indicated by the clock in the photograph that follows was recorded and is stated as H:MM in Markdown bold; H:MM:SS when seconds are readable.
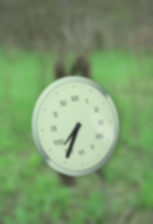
**7:35**
